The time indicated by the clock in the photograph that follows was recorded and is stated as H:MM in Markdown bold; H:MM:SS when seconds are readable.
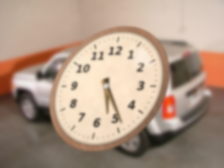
**5:24**
